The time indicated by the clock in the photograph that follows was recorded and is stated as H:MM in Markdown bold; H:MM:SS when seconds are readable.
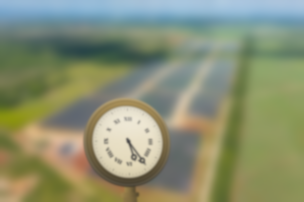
**5:24**
